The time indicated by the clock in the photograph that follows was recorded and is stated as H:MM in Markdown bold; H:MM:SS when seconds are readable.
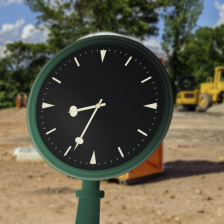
**8:34**
